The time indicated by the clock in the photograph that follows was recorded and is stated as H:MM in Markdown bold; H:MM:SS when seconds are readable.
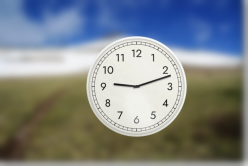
**9:12**
